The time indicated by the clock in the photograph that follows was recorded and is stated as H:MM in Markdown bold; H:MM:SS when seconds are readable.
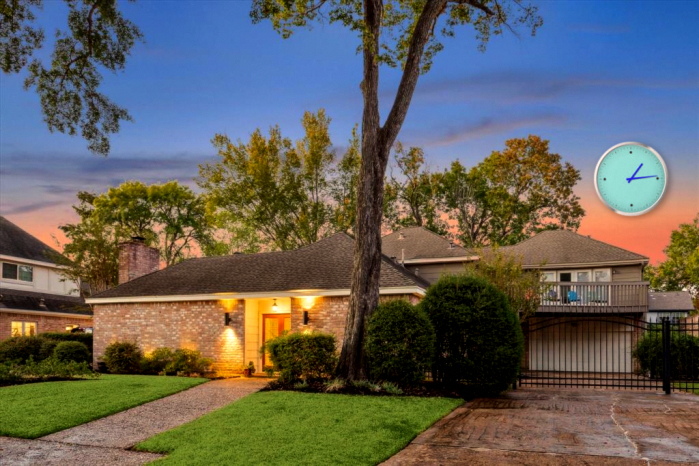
**1:14**
